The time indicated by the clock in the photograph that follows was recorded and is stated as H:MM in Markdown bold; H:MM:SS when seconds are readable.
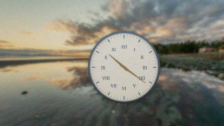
**10:21**
